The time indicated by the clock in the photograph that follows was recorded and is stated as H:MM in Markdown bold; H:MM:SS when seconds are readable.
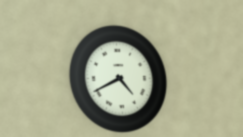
**4:41**
